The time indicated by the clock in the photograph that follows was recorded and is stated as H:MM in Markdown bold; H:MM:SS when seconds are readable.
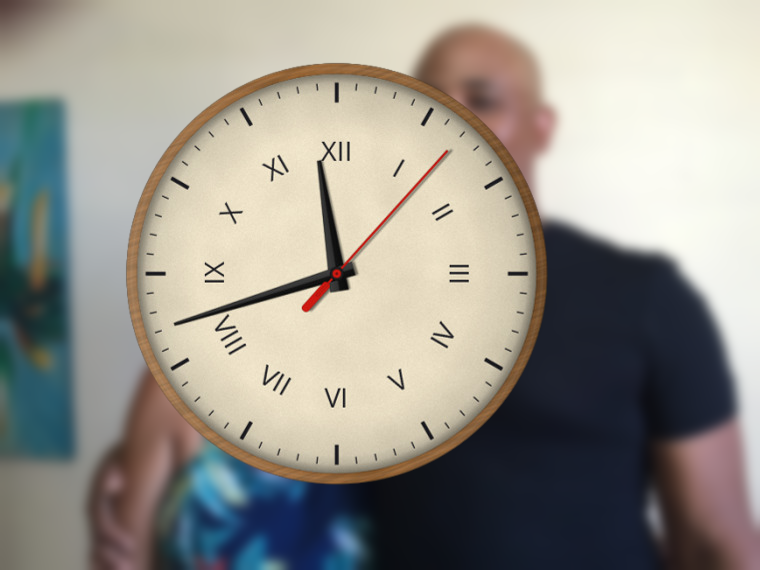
**11:42:07**
